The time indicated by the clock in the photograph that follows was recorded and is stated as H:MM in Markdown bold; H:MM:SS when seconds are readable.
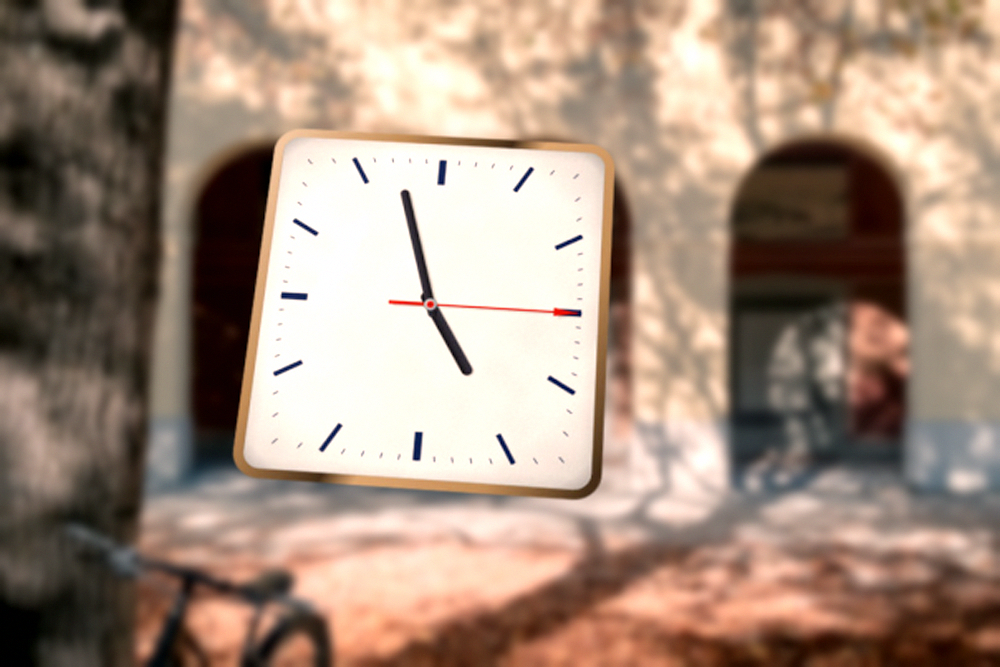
**4:57:15**
